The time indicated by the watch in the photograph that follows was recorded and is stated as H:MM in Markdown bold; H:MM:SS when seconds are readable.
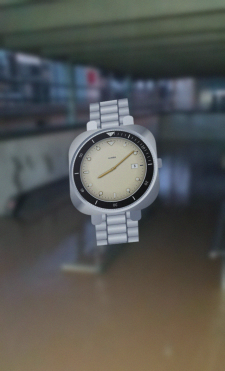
**8:09**
